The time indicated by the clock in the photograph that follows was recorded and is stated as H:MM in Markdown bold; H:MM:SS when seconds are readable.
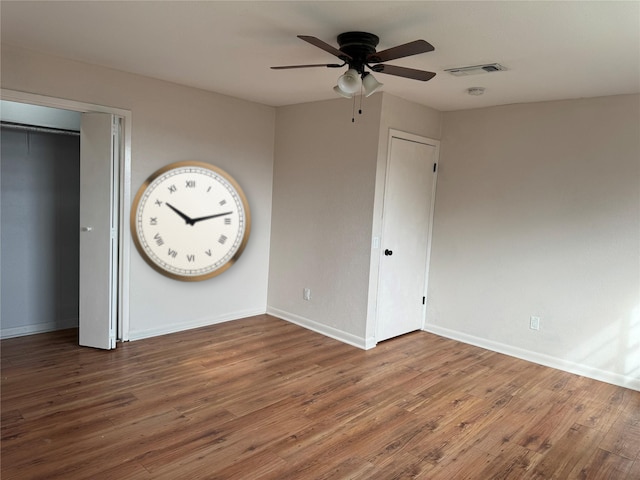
**10:13**
